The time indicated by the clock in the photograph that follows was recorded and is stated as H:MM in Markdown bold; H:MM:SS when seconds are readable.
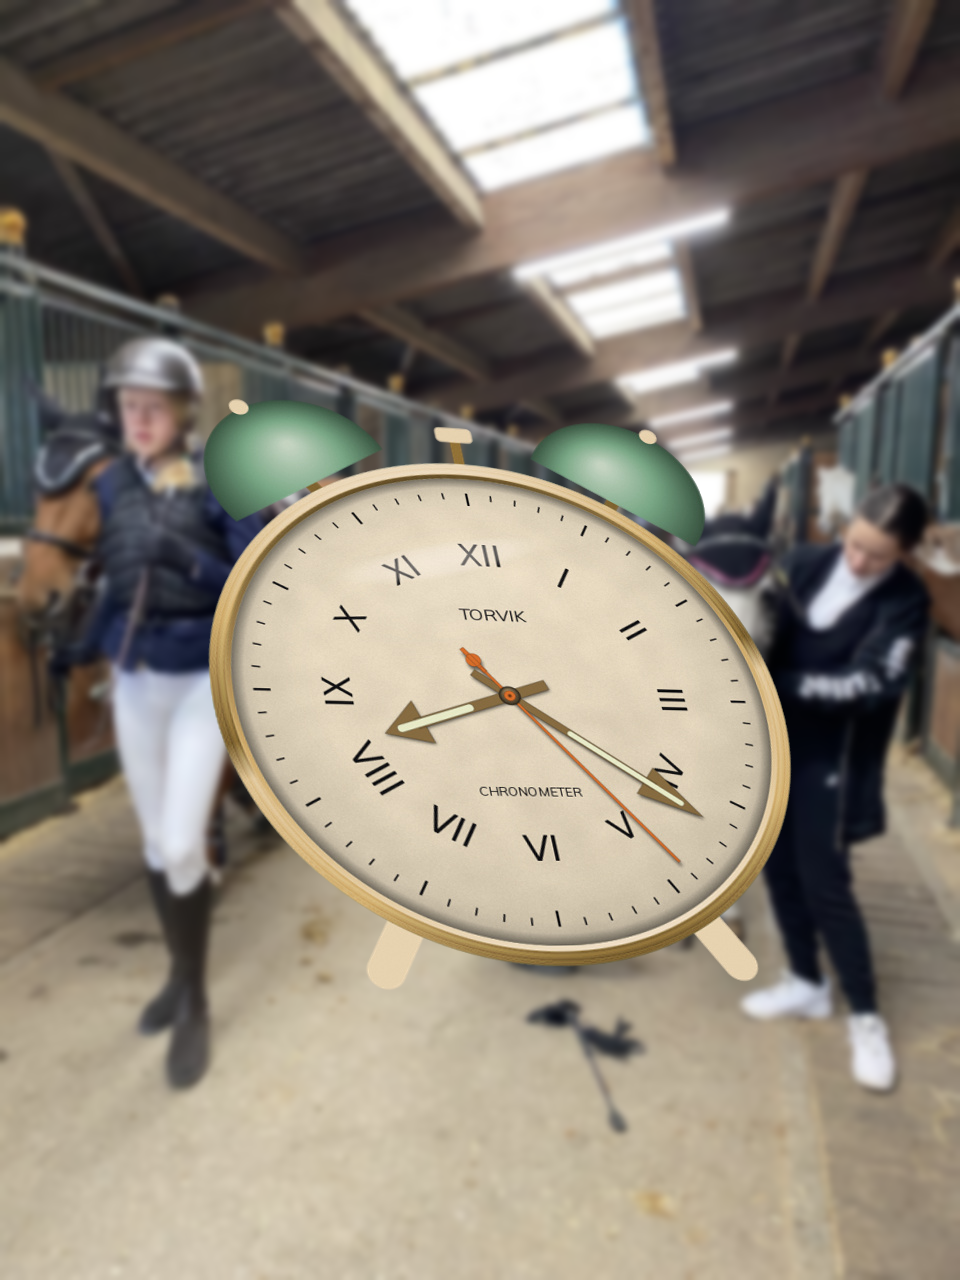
**8:21:24**
